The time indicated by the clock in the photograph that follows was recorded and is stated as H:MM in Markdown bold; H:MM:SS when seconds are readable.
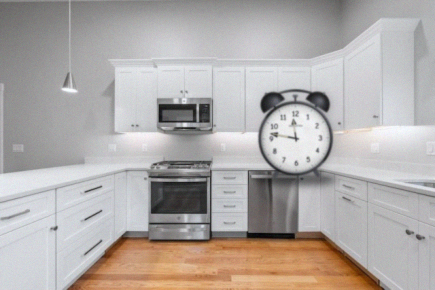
**11:47**
